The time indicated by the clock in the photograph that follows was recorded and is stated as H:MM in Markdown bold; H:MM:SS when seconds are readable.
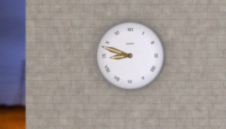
**8:48**
